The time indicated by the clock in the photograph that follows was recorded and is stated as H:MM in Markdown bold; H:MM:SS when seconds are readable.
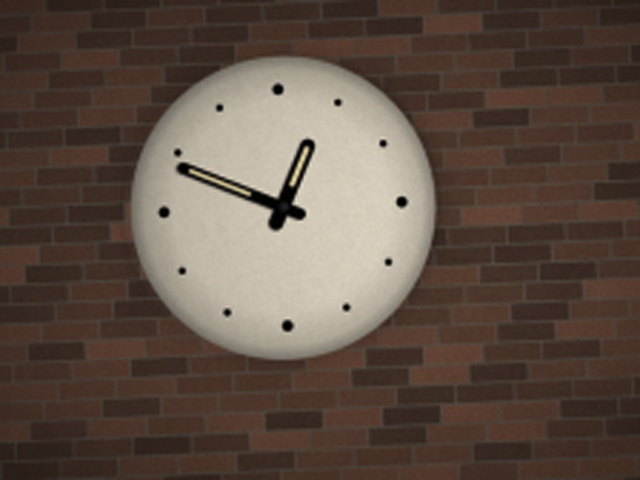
**12:49**
